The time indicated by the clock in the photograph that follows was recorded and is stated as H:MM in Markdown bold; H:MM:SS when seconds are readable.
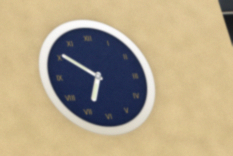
**6:51**
